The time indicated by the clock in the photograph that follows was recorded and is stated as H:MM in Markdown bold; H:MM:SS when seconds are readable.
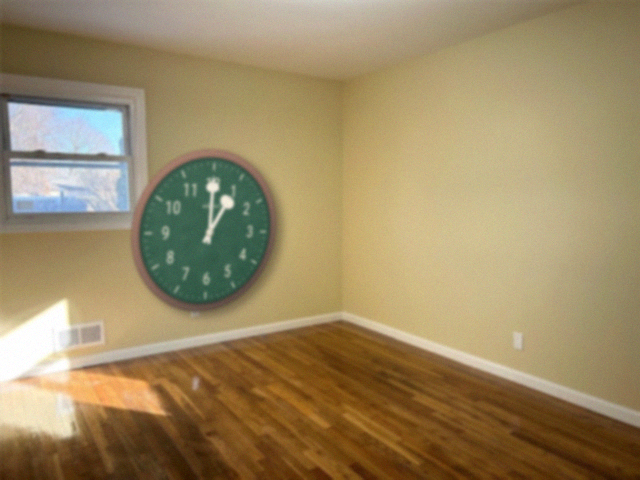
**1:00**
